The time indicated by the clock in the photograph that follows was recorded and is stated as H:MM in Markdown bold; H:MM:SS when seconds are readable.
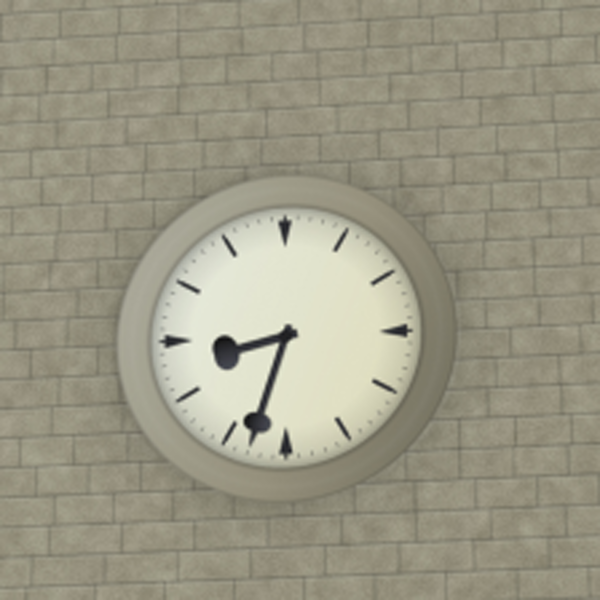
**8:33**
